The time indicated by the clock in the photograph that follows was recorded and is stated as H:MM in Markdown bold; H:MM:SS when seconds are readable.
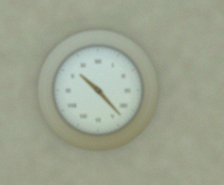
**10:23**
